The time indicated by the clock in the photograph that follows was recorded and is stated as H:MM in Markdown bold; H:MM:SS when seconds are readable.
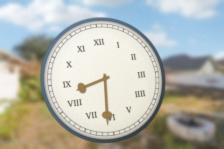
**8:31**
